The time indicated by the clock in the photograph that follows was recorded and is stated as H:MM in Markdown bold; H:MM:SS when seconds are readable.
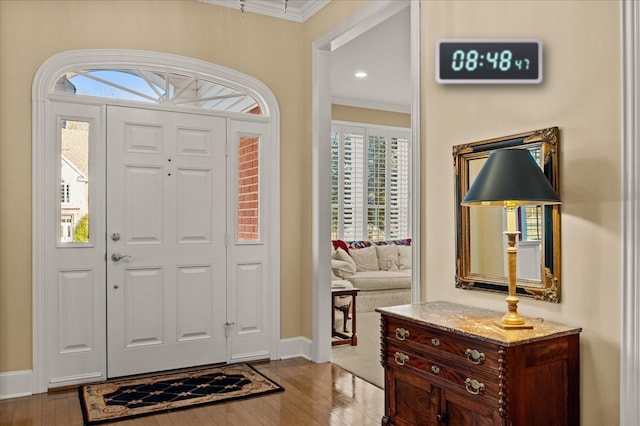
**8:48:47**
